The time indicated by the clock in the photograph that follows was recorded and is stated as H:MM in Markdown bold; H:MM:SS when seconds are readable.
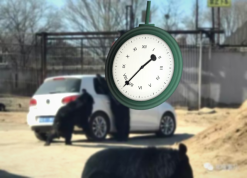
**1:37**
